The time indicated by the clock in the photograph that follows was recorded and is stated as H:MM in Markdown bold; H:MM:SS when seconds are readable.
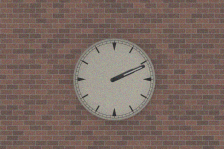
**2:11**
